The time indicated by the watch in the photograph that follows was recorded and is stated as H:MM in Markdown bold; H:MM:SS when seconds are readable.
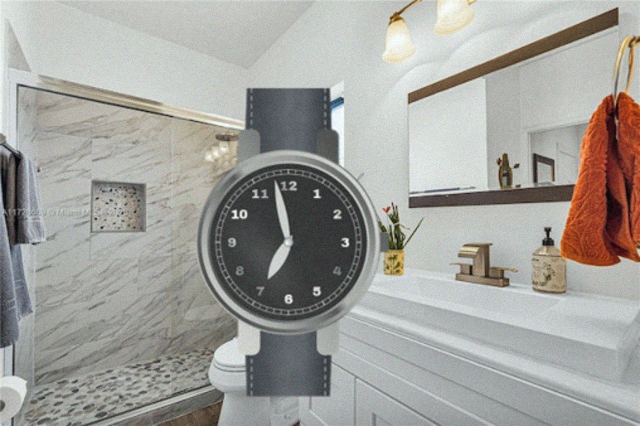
**6:58**
